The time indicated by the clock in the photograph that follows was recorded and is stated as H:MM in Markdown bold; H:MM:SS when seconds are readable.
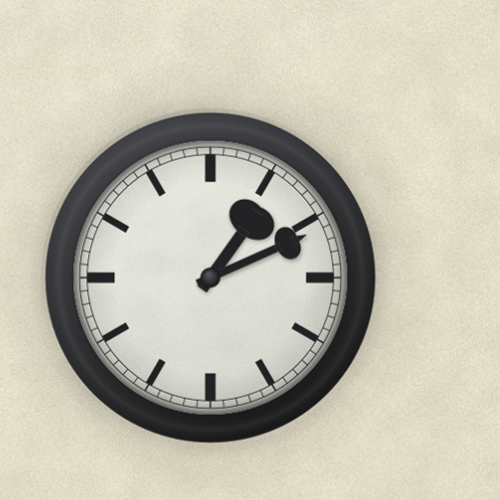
**1:11**
